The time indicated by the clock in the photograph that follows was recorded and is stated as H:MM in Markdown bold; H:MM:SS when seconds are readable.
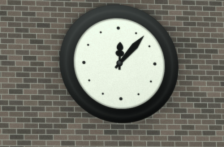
**12:07**
